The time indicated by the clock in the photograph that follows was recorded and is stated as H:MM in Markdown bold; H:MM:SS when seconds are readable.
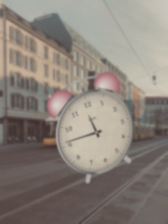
**11:46**
